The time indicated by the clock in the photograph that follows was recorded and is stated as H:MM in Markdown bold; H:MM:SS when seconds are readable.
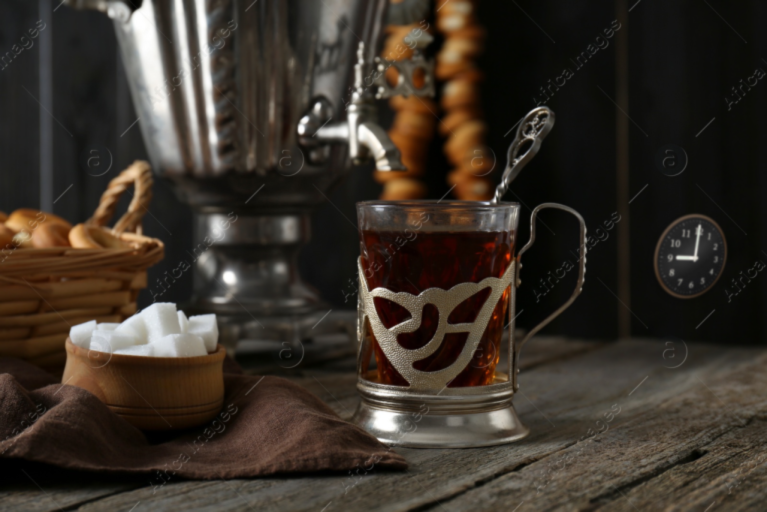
**9:00**
